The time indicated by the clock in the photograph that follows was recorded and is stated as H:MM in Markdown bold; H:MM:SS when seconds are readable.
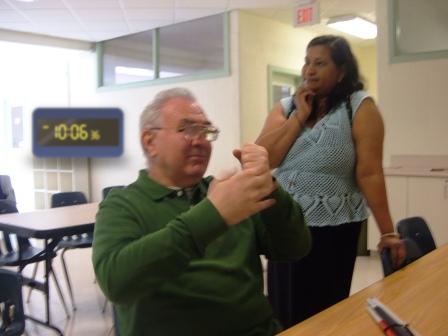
**10:06**
